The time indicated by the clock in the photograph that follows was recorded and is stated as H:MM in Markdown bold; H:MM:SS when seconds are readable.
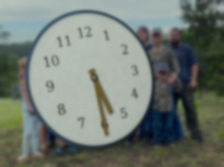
**5:30**
